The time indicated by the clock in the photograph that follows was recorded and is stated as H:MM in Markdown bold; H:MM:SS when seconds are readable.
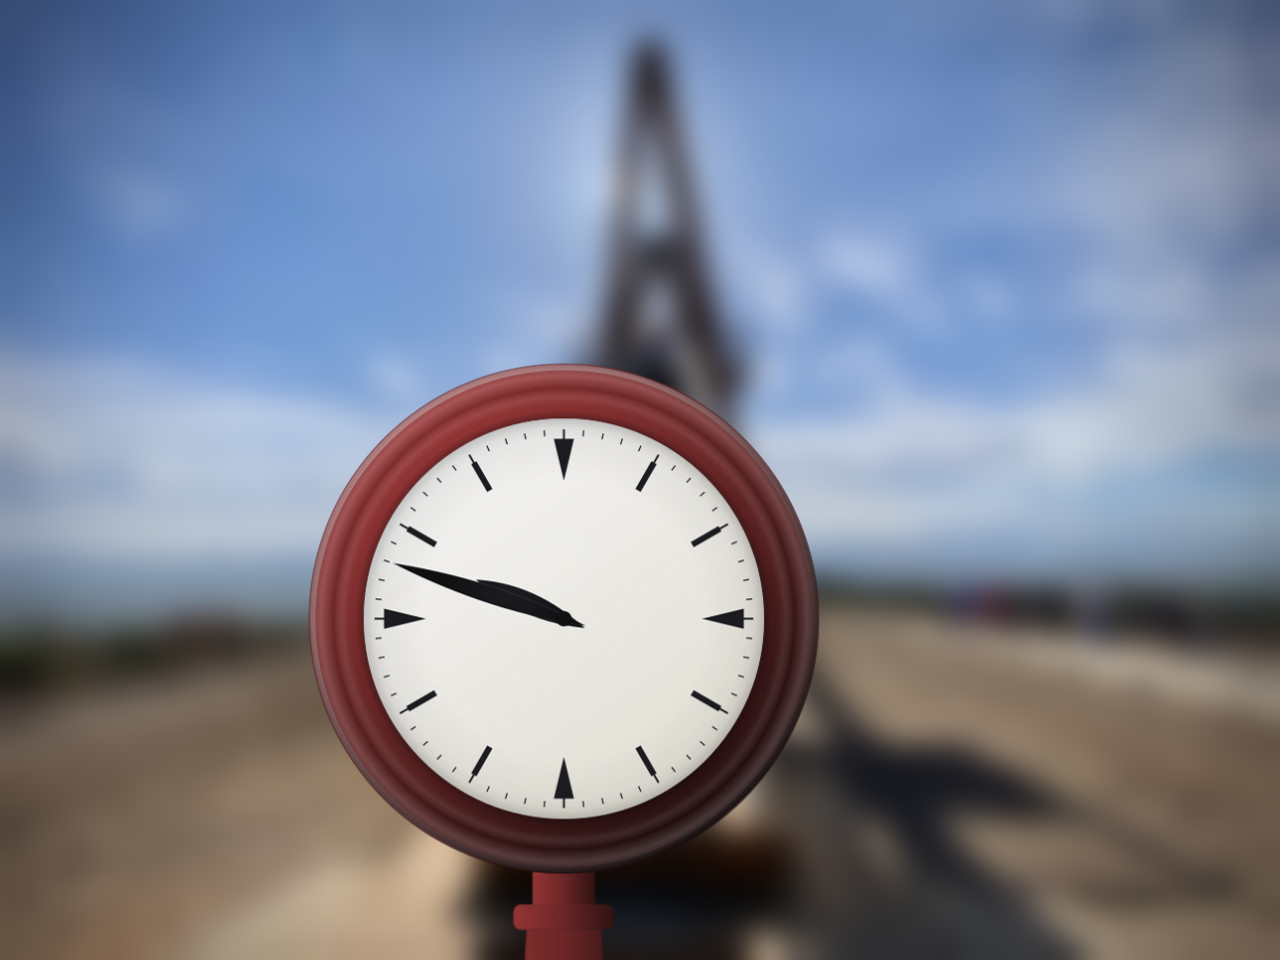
**9:48**
